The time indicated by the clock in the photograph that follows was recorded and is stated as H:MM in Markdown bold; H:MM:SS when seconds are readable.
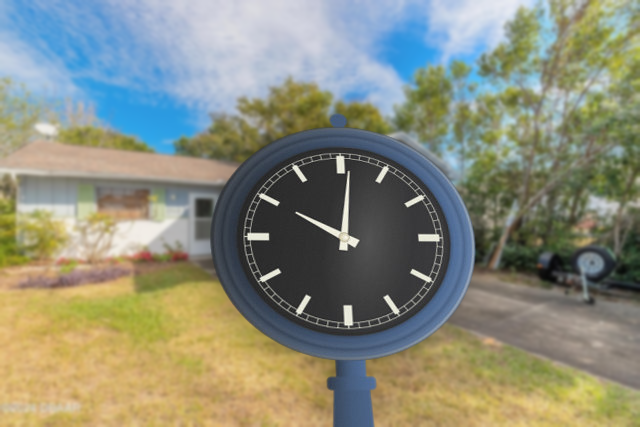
**10:01**
